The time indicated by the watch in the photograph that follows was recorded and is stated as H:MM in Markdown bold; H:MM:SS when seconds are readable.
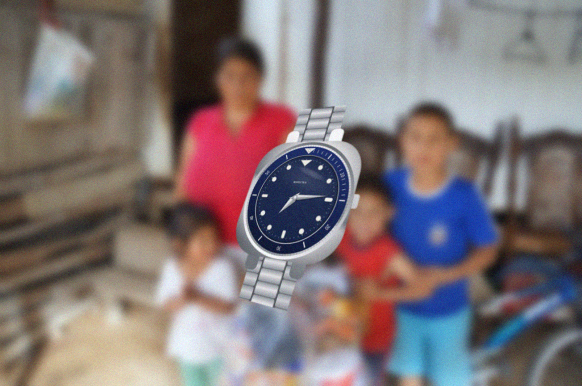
**7:14**
